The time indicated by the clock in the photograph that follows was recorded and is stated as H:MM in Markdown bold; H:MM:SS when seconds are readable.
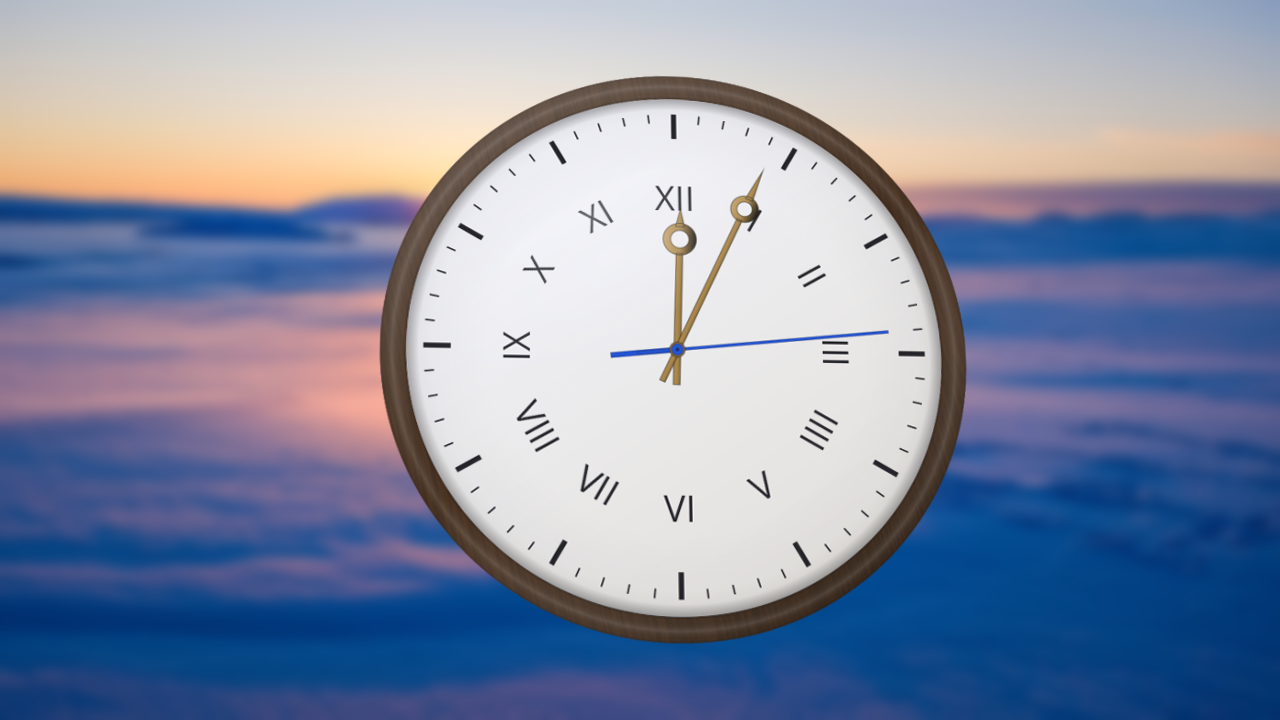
**12:04:14**
